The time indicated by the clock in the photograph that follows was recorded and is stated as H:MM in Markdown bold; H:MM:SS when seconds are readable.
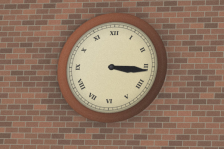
**3:16**
